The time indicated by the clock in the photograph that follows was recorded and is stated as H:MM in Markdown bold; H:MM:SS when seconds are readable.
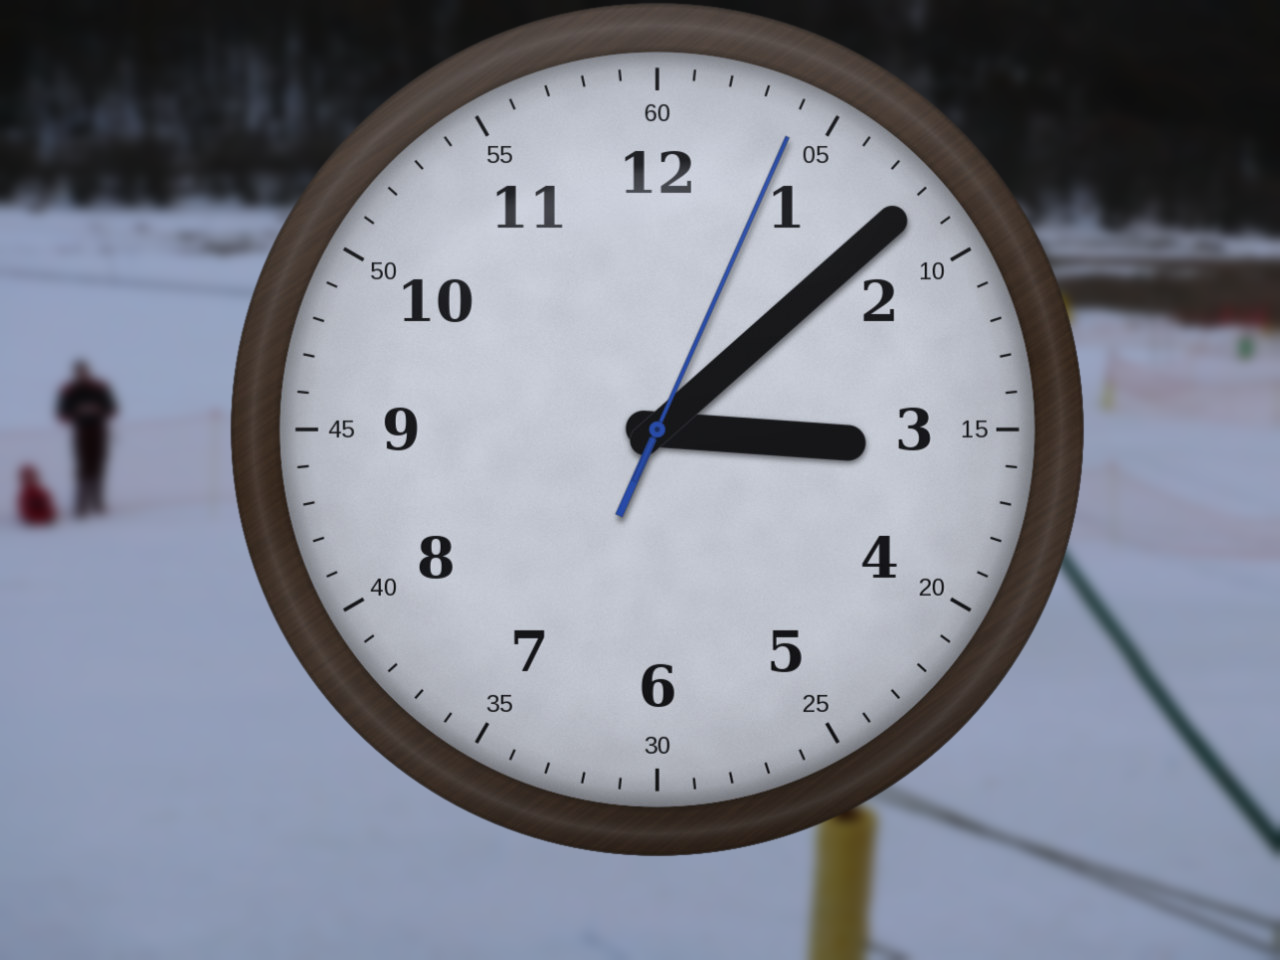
**3:08:04**
